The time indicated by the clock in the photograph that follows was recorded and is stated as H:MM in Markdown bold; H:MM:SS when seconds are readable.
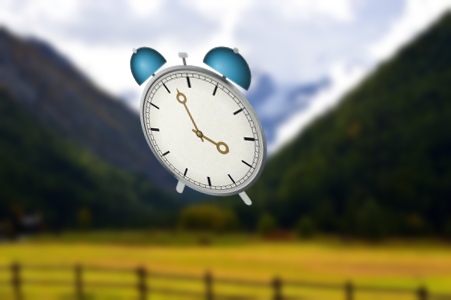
**3:57**
